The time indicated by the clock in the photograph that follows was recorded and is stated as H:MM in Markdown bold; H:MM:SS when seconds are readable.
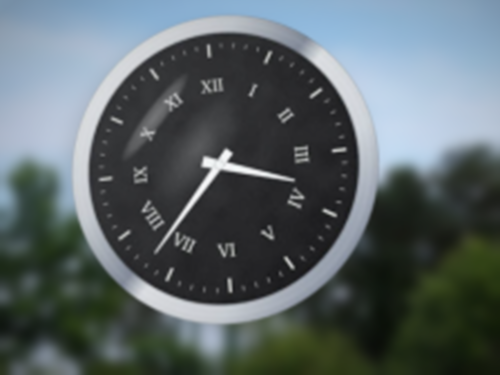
**3:37**
